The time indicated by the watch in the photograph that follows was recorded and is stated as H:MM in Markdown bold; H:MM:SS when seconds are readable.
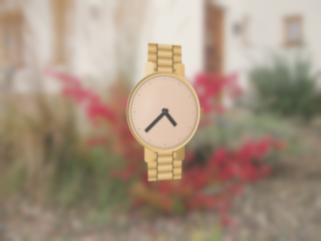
**4:38**
